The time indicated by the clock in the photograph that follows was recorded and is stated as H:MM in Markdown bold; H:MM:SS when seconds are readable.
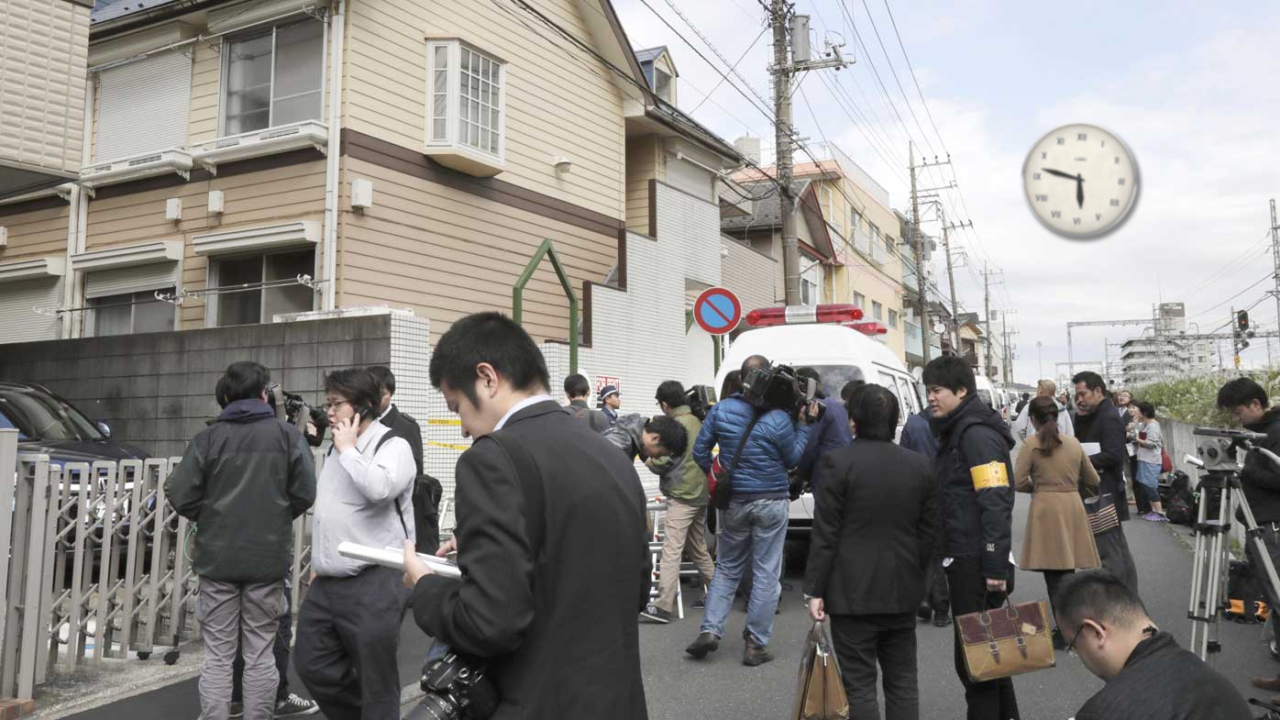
**5:47**
